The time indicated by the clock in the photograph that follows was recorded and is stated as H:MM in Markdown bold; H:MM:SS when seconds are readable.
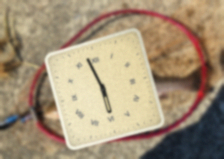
**5:58**
